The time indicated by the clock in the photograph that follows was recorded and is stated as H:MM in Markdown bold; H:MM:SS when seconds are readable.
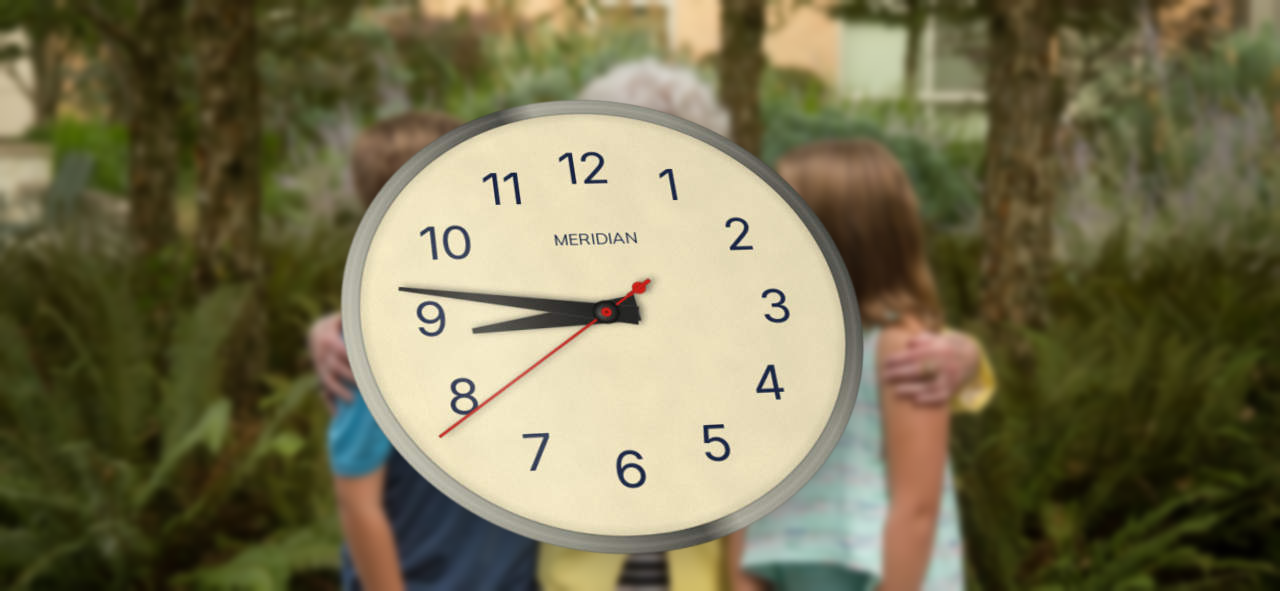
**8:46:39**
